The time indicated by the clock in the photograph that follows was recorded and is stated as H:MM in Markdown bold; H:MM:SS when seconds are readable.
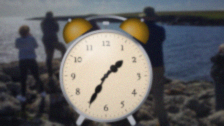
**1:35**
